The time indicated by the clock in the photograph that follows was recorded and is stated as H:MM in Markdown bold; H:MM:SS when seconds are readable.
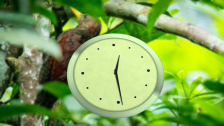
**12:29**
